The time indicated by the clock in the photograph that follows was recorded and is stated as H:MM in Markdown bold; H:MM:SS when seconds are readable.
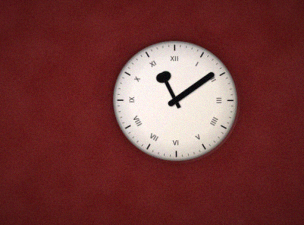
**11:09**
